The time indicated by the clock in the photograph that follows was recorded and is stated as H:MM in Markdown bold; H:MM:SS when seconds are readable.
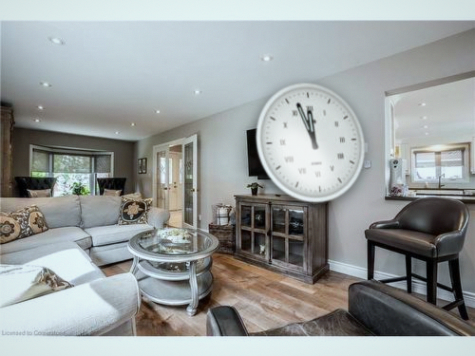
**11:57**
